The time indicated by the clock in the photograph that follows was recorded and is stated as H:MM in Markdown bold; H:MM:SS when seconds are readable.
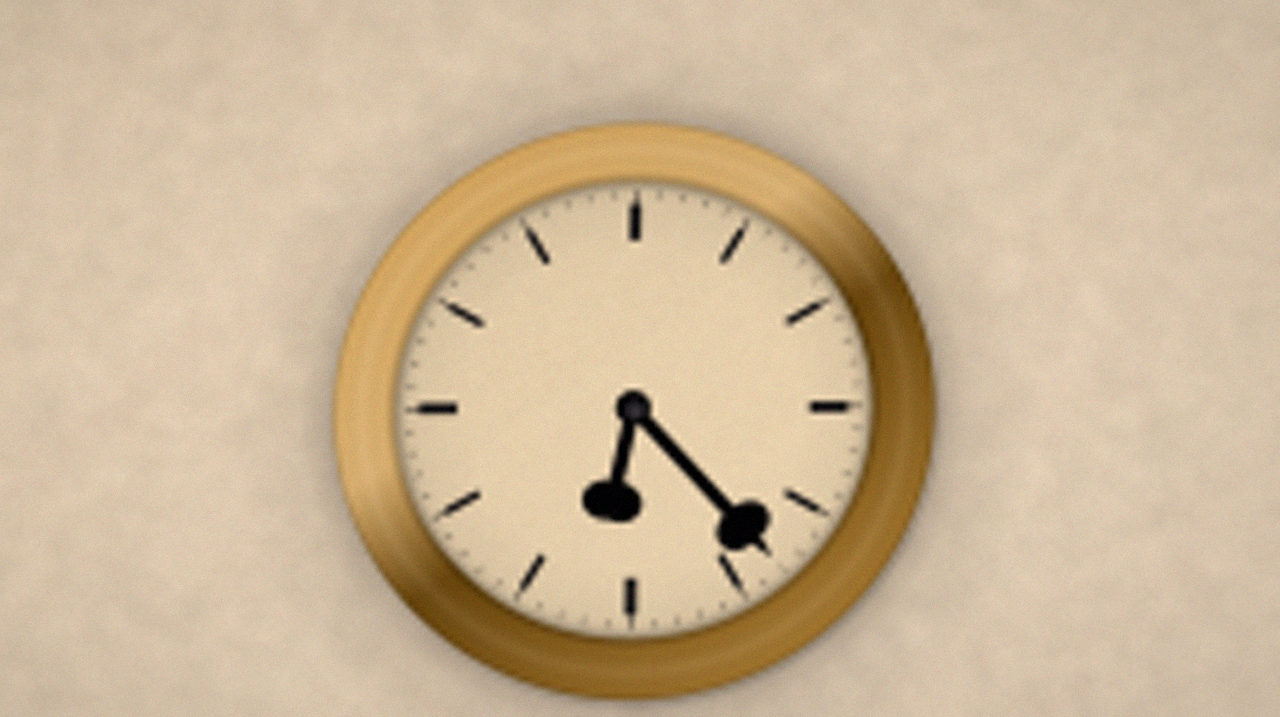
**6:23**
